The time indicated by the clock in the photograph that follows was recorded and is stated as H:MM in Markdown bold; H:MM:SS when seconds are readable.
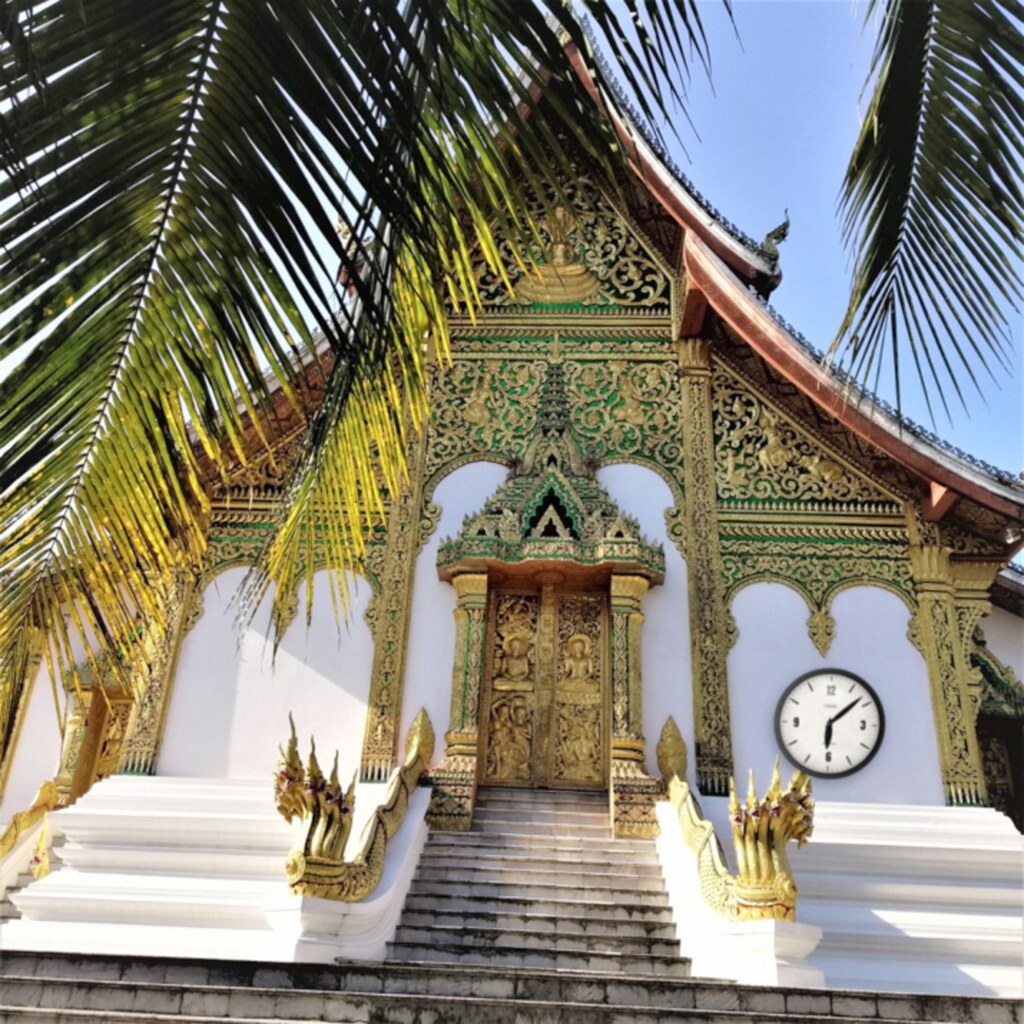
**6:08**
